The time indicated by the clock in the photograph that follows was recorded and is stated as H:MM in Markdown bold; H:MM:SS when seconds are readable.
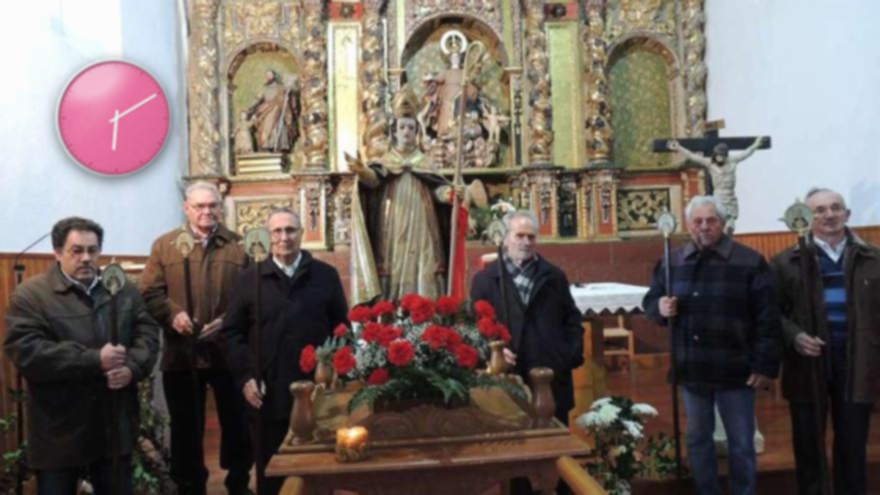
**6:10**
